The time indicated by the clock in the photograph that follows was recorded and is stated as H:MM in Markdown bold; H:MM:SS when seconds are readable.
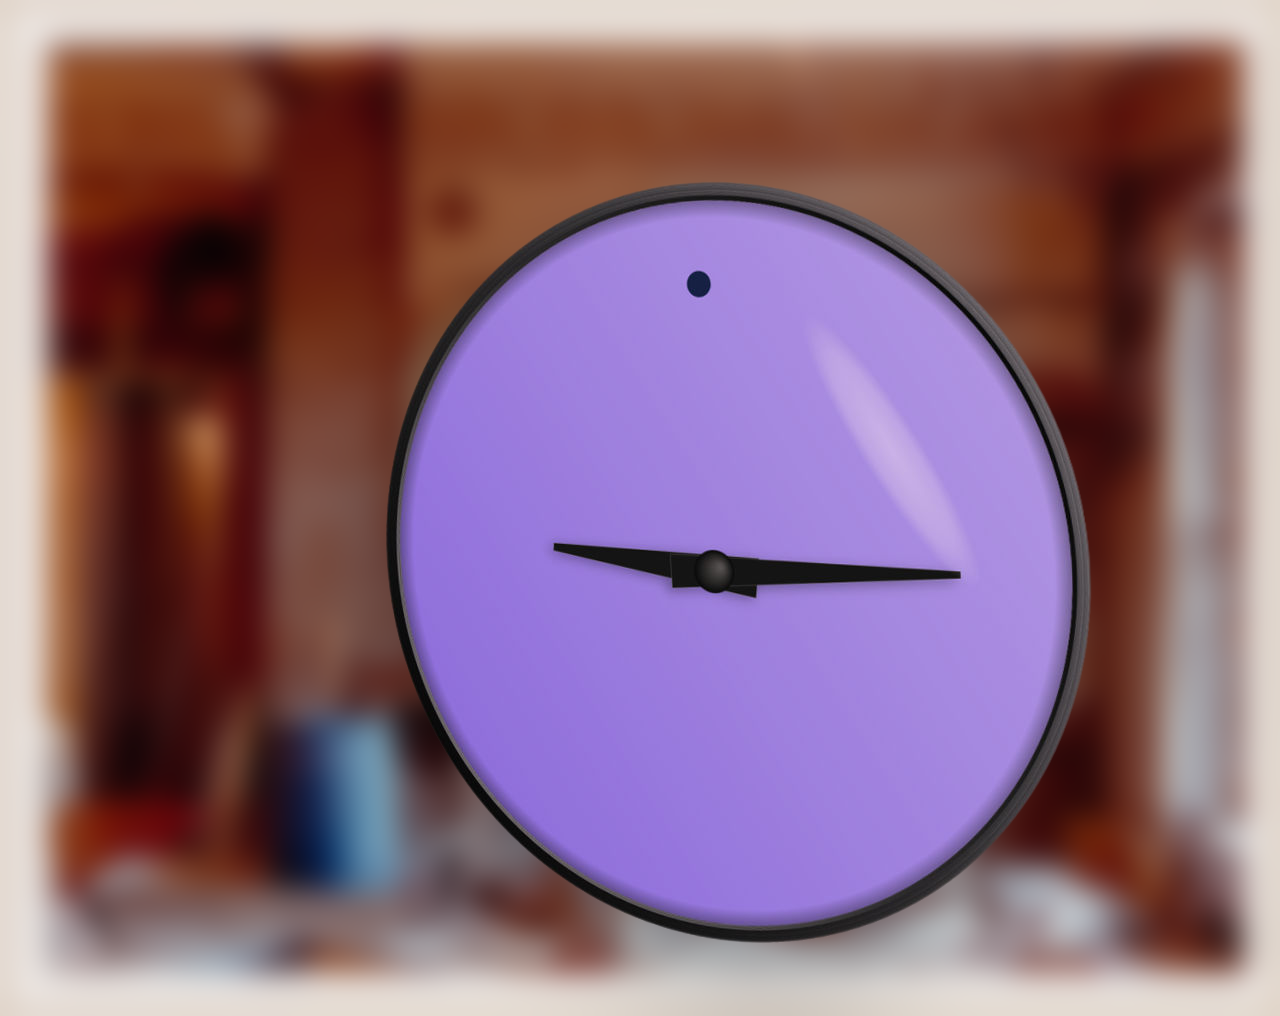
**9:15**
